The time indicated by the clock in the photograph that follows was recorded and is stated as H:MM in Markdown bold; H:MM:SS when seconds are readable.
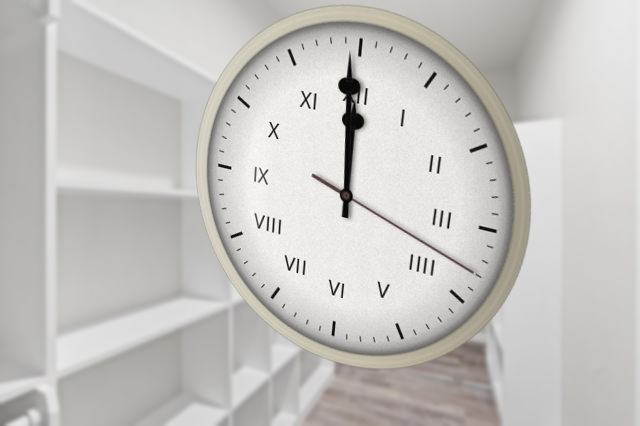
**11:59:18**
